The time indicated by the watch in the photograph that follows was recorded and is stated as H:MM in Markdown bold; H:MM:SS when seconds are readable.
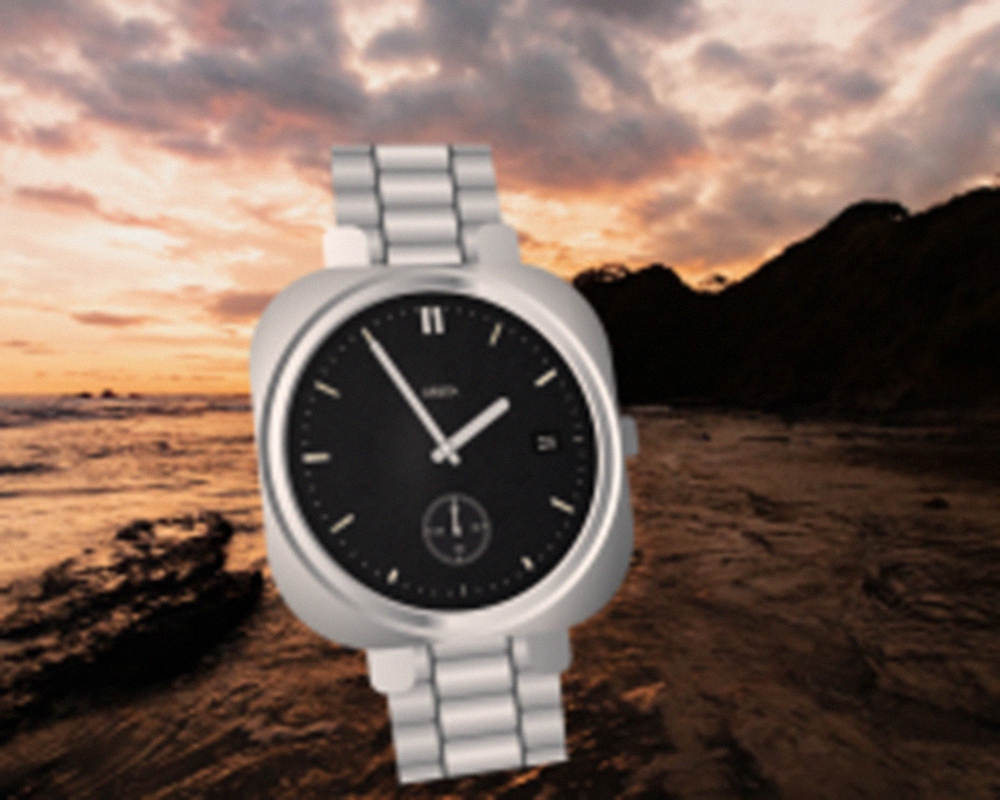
**1:55**
